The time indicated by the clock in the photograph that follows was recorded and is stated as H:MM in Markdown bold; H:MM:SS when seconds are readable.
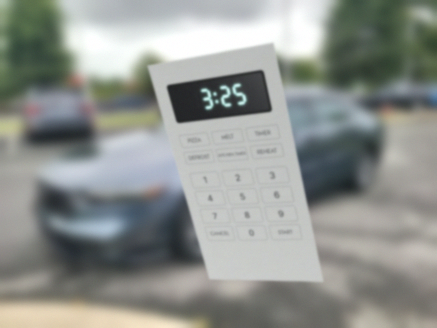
**3:25**
